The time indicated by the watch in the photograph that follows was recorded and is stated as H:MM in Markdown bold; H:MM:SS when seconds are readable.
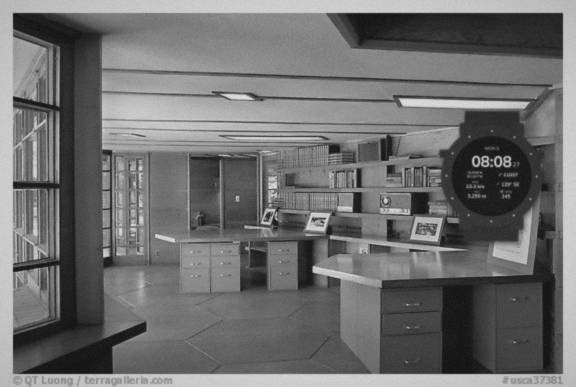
**8:08**
